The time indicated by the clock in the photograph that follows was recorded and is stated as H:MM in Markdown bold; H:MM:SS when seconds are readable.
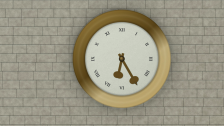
**6:25**
